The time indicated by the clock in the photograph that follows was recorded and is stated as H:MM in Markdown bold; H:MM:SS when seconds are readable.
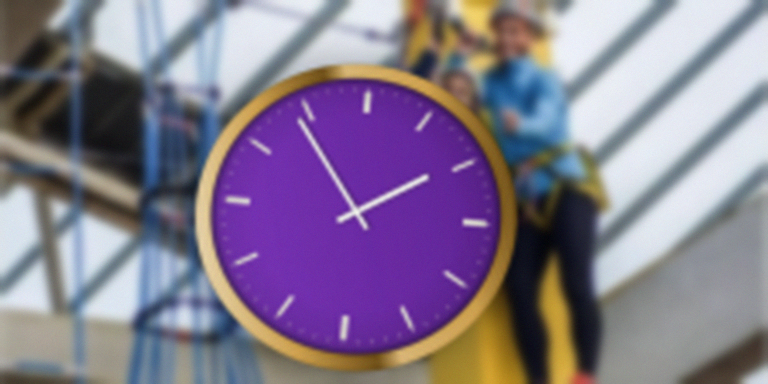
**1:54**
